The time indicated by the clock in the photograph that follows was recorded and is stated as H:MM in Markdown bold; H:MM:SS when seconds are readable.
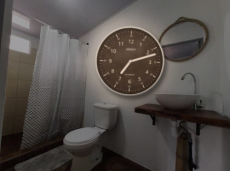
**7:12**
